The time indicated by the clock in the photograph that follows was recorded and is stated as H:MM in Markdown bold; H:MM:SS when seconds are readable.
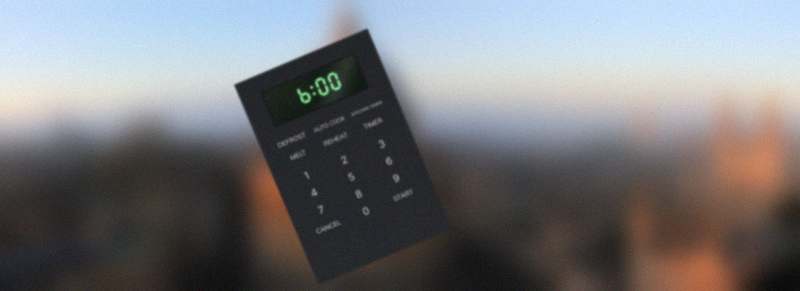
**6:00**
